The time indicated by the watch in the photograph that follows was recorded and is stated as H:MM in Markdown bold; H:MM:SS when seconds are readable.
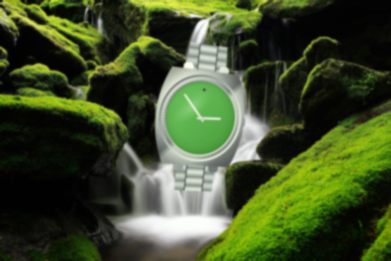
**2:53**
